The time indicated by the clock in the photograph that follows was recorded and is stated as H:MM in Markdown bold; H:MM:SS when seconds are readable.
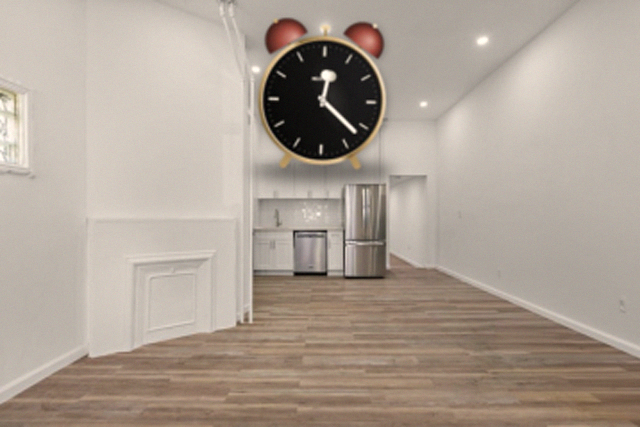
**12:22**
